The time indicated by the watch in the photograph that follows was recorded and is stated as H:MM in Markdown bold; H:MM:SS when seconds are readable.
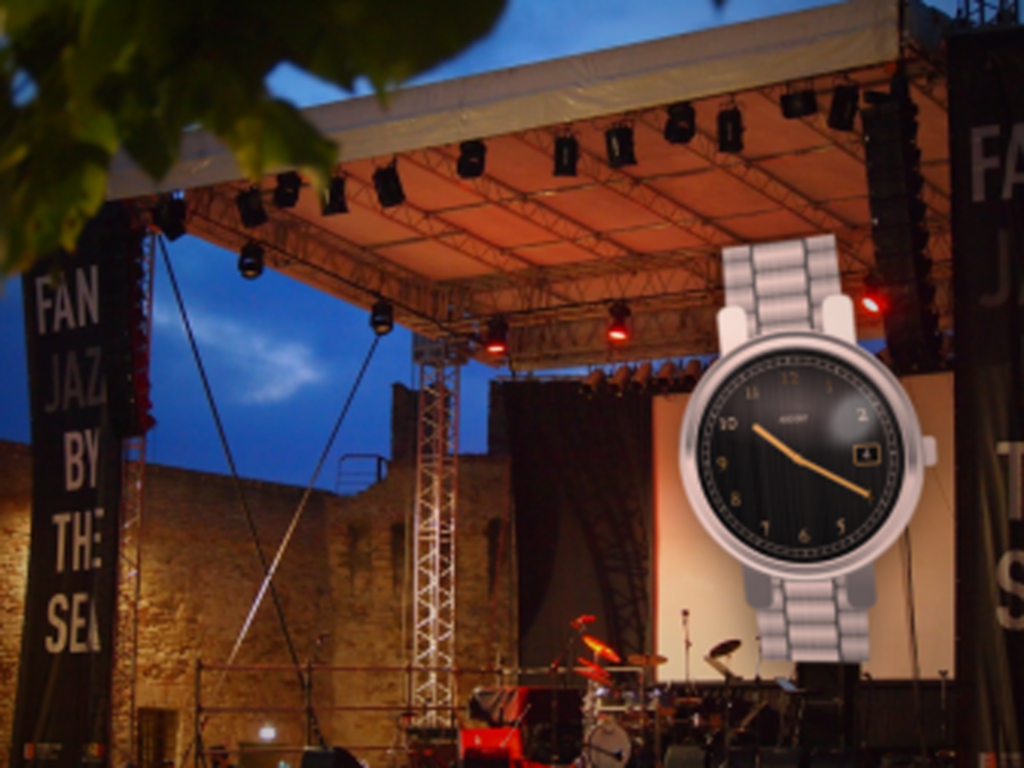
**10:20**
